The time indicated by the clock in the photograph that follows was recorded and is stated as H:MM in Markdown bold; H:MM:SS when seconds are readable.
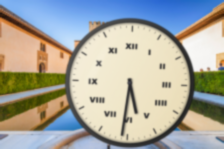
**5:31**
